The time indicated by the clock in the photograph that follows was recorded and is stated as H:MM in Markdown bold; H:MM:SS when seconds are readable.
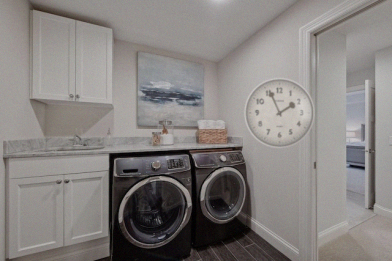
**1:56**
